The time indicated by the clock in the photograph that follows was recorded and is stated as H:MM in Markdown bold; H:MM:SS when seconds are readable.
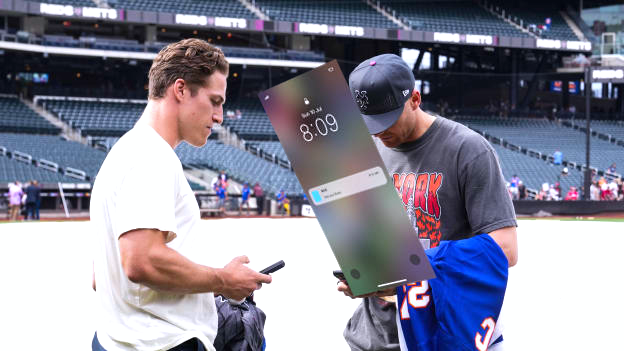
**8:09**
